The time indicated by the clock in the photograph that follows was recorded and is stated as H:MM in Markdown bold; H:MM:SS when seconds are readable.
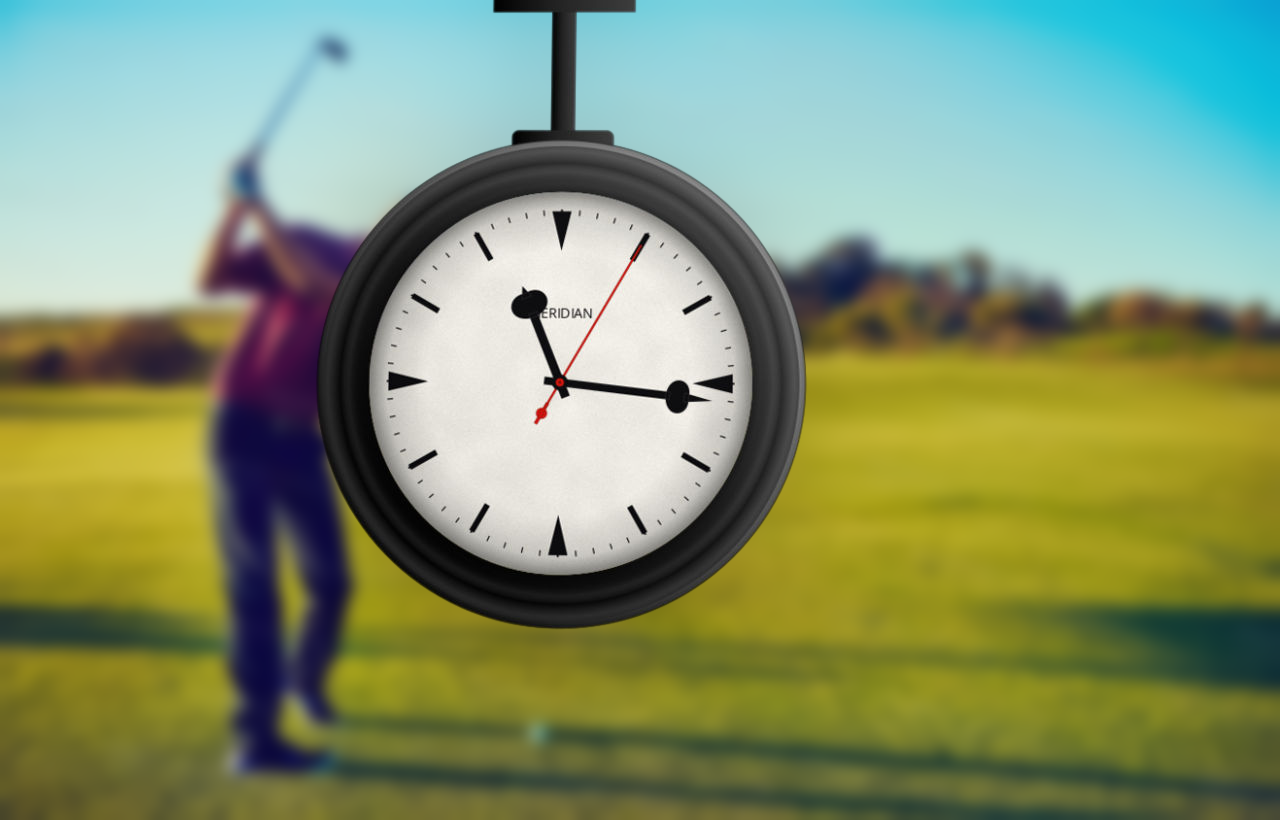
**11:16:05**
